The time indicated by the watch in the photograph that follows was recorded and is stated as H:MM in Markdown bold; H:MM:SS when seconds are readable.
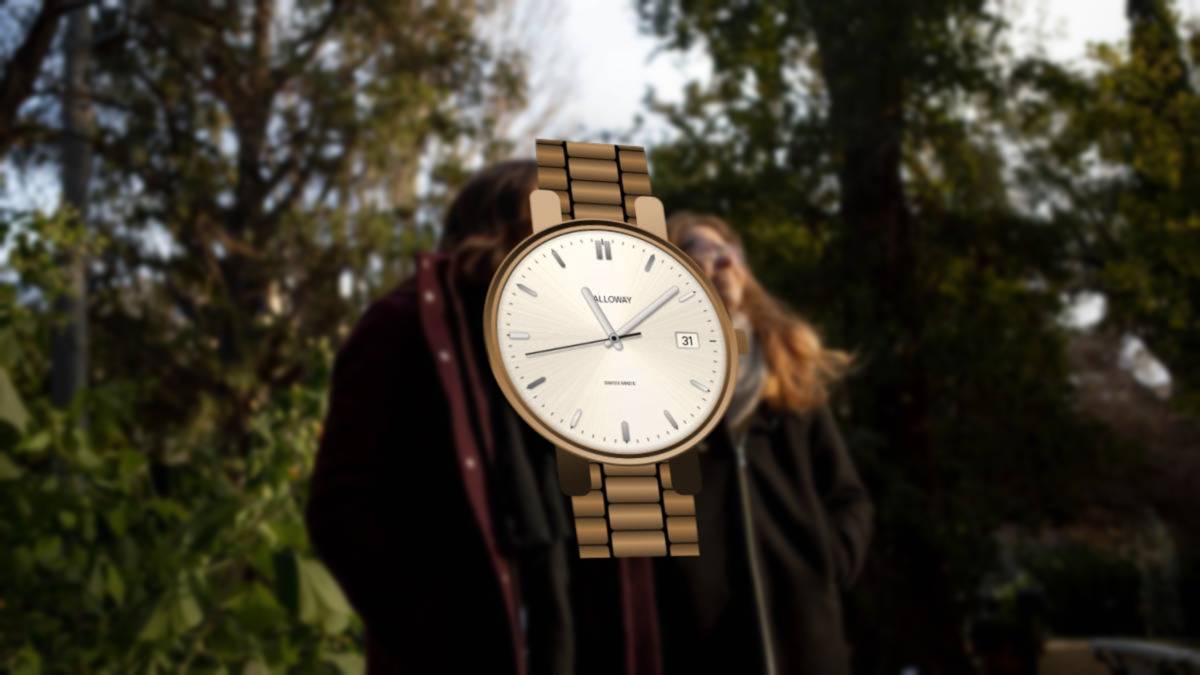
**11:08:43**
